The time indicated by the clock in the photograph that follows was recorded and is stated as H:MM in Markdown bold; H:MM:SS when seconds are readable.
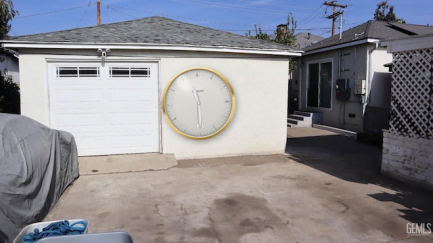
**11:30**
